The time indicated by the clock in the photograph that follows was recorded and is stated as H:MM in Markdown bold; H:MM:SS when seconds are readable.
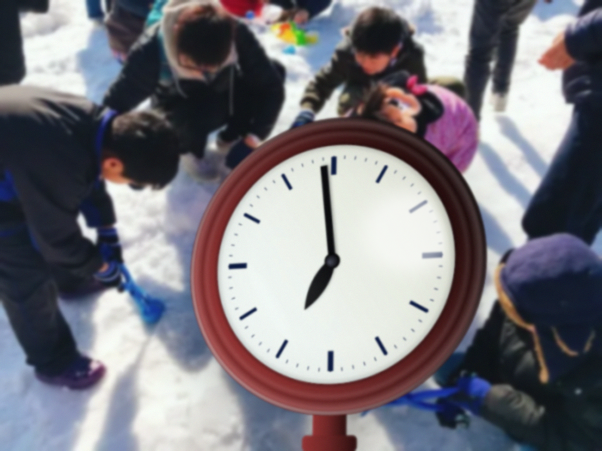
**6:59**
